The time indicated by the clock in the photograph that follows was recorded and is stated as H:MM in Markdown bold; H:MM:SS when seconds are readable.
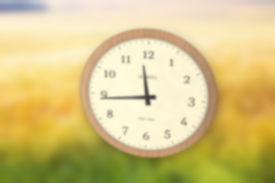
**11:44**
